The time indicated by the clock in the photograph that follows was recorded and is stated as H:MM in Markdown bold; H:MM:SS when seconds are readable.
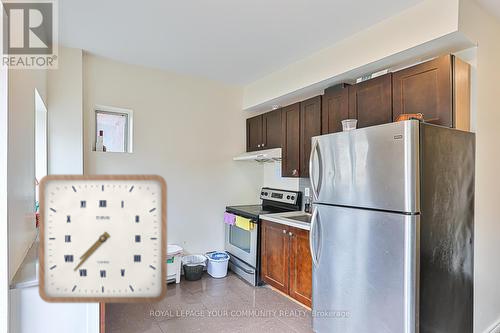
**7:37**
